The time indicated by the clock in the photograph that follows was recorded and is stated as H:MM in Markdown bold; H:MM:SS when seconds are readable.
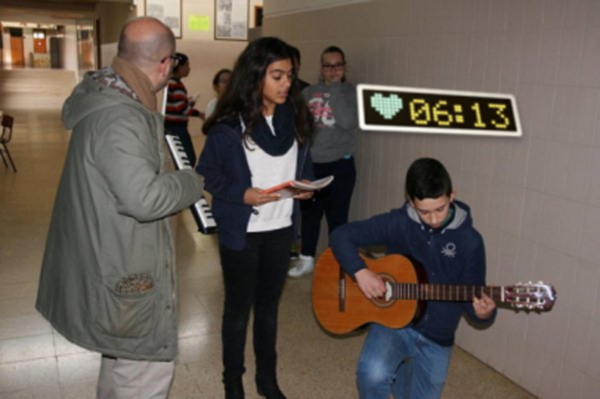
**6:13**
